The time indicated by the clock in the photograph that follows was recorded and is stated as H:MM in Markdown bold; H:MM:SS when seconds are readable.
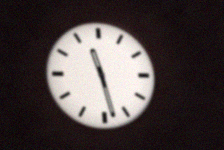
**11:28**
